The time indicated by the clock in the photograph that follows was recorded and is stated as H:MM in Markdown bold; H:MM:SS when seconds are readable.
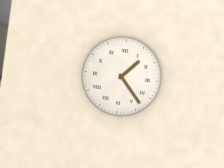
**1:23**
